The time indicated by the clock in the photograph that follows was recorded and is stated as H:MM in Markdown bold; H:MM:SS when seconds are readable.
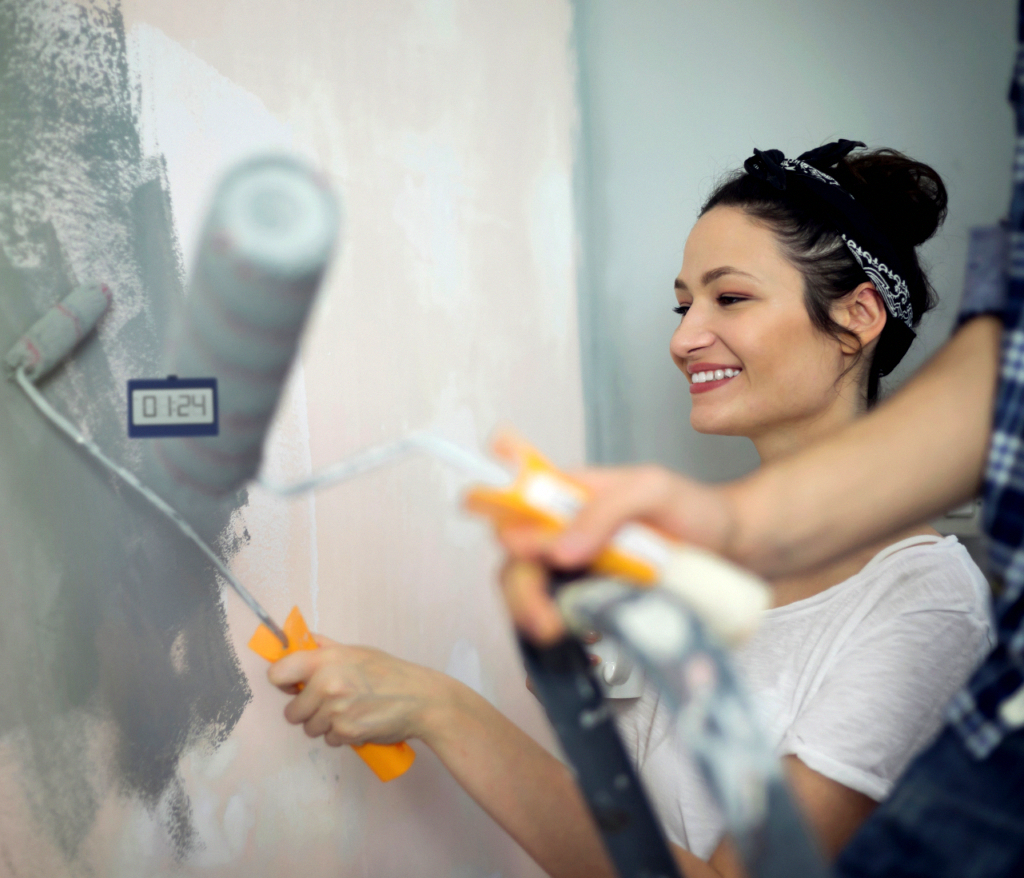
**1:24**
